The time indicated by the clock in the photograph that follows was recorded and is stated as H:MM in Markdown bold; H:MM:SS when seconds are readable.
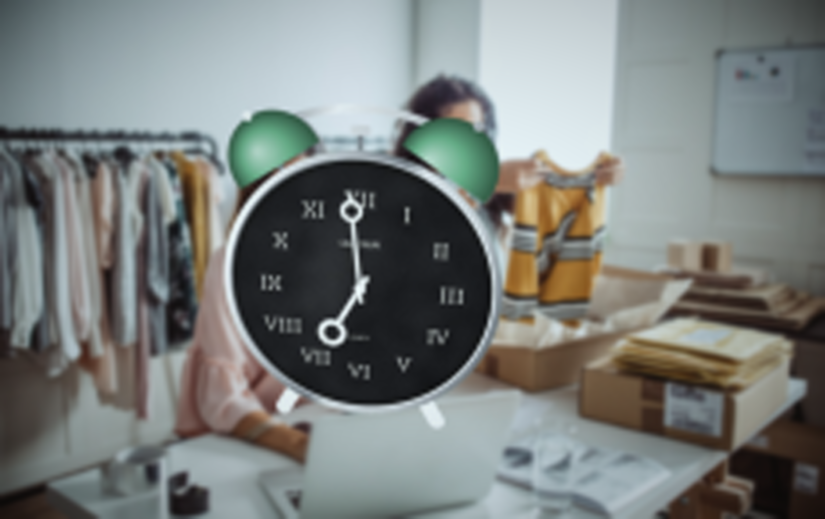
**6:59**
